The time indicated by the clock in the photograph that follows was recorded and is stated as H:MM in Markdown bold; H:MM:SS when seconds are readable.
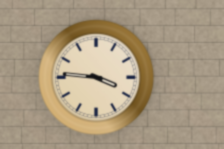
**3:46**
